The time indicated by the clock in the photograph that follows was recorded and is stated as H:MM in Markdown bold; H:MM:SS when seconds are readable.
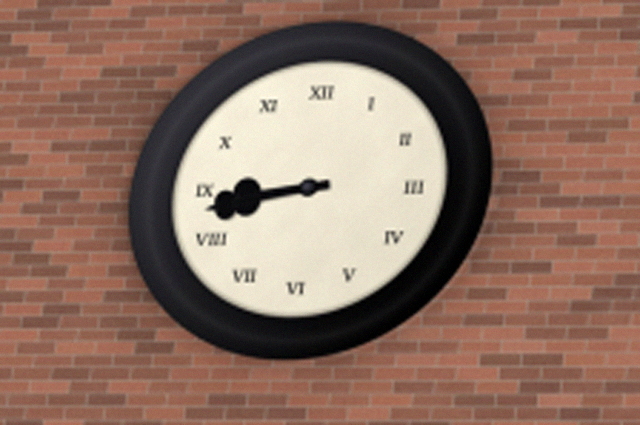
**8:43**
